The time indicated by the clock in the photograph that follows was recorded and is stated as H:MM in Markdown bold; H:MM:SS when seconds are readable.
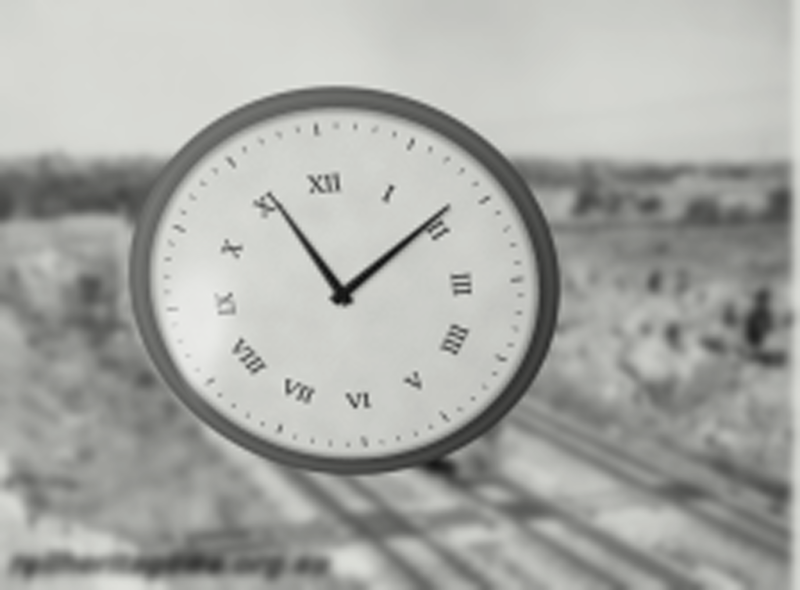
**11:09**
